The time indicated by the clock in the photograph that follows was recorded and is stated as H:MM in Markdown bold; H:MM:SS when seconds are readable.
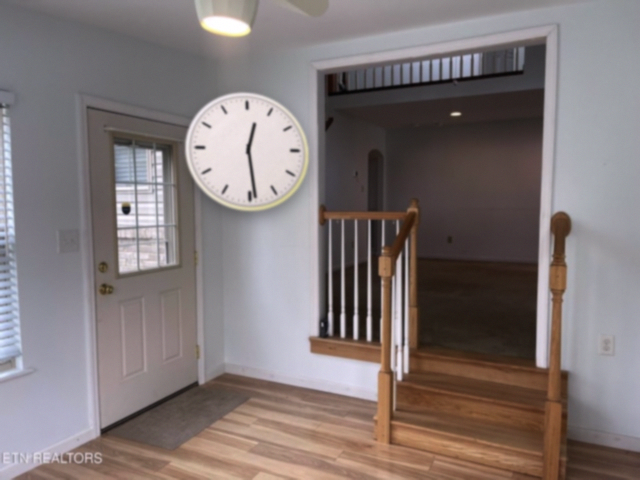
**12:29**
